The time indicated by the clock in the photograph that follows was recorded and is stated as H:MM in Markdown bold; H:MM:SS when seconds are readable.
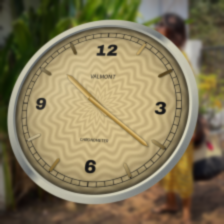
**10:21**
